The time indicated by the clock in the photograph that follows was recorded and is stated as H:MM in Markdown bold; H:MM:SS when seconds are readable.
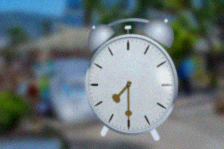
**7:30**
